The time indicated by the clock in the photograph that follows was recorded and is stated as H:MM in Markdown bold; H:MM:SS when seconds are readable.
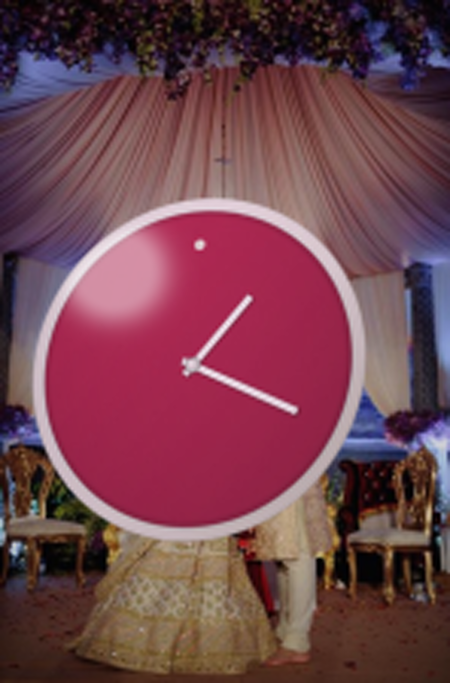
**1:19**
